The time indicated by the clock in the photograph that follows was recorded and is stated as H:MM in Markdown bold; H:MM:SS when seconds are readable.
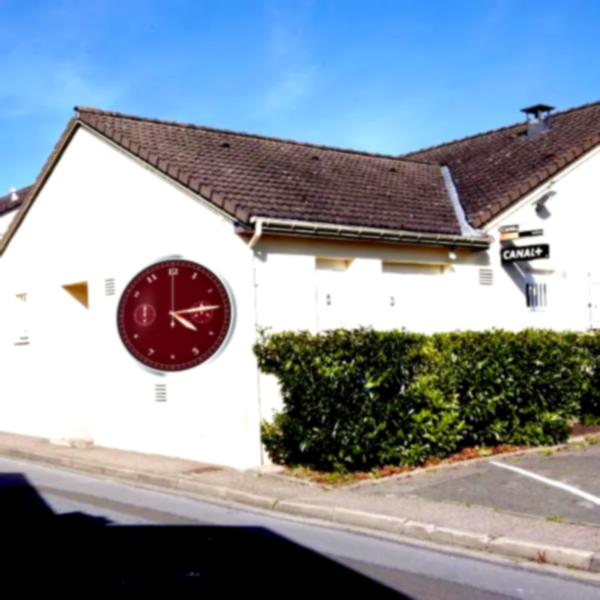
**4:14**
